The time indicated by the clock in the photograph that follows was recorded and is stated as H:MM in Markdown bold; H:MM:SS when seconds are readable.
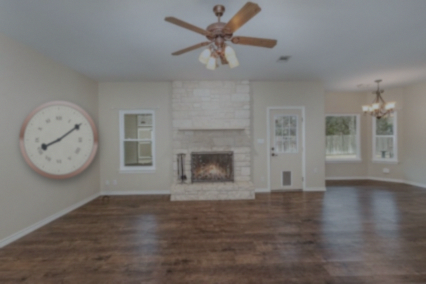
**8:09**
